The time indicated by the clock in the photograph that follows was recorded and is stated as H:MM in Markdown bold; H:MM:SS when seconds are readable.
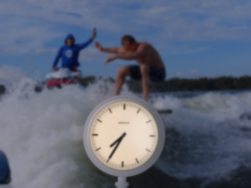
**7:35**
